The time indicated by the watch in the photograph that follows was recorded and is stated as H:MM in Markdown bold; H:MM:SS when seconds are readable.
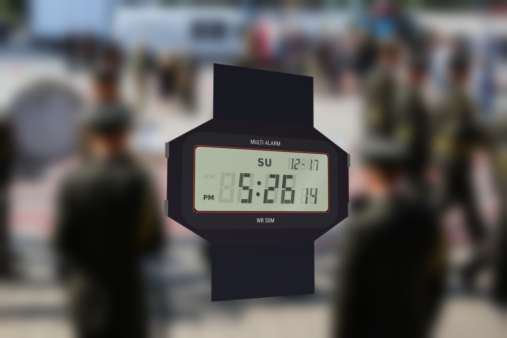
**5:26:14**
